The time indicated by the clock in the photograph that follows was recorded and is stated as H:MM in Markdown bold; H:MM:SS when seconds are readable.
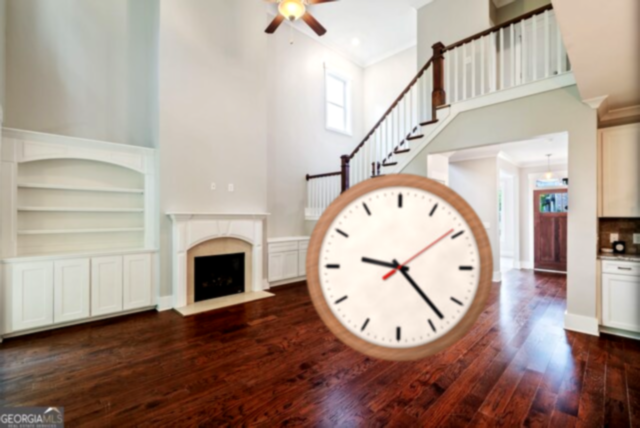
**9:23:09**
